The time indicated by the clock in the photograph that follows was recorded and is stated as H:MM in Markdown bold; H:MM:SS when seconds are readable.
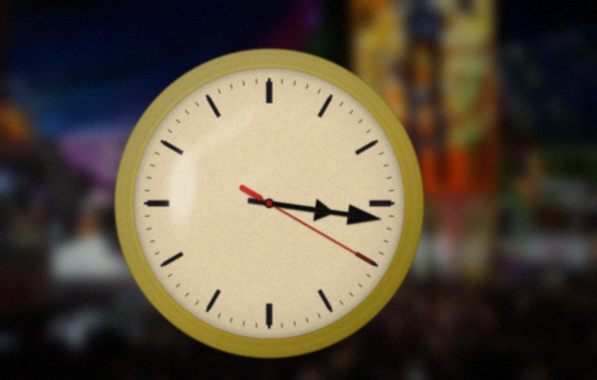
**3:16:20**
